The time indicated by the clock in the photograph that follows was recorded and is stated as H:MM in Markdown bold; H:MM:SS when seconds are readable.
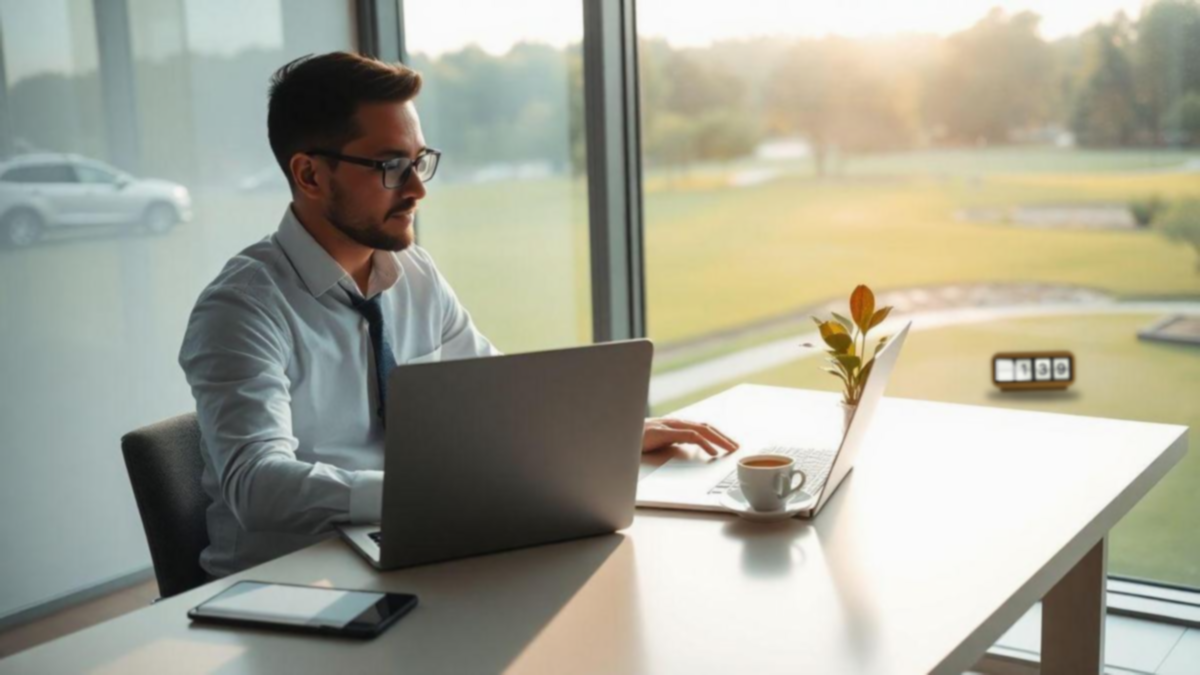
**1:39**
